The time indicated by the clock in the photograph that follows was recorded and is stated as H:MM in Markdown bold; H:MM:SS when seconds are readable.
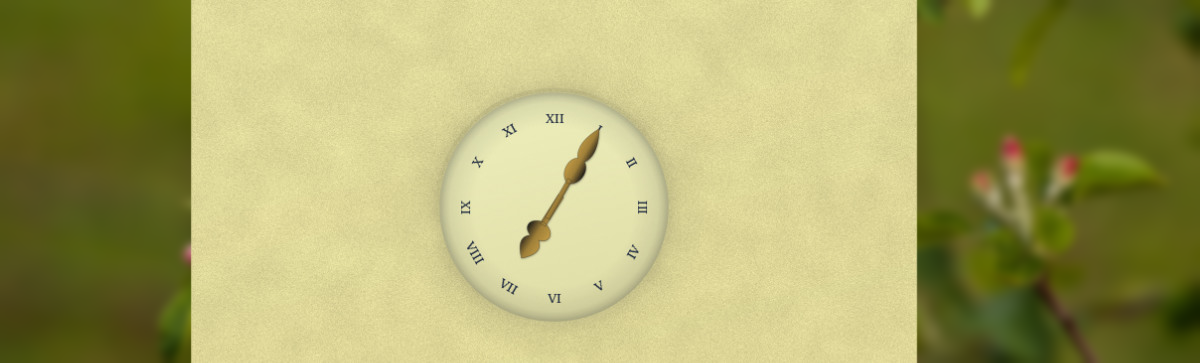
**7:05**
